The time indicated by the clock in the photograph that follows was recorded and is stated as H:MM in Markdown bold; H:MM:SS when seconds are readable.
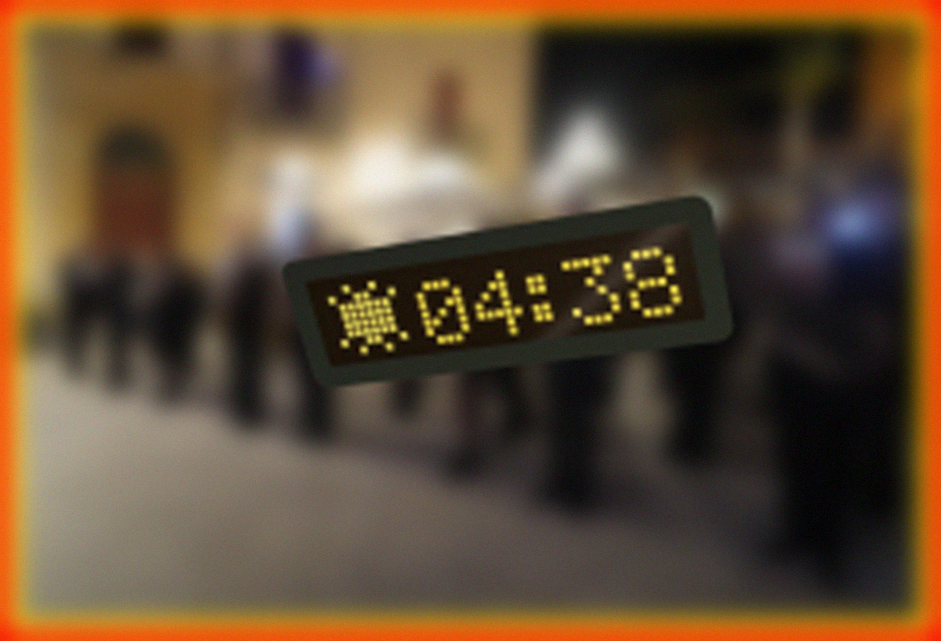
**4:38**
